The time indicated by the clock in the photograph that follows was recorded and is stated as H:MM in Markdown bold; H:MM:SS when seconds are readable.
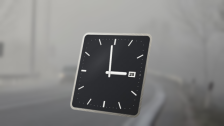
**2:59**
